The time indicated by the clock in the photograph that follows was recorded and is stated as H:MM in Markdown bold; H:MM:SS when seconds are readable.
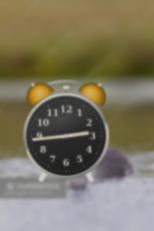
**2:44**
